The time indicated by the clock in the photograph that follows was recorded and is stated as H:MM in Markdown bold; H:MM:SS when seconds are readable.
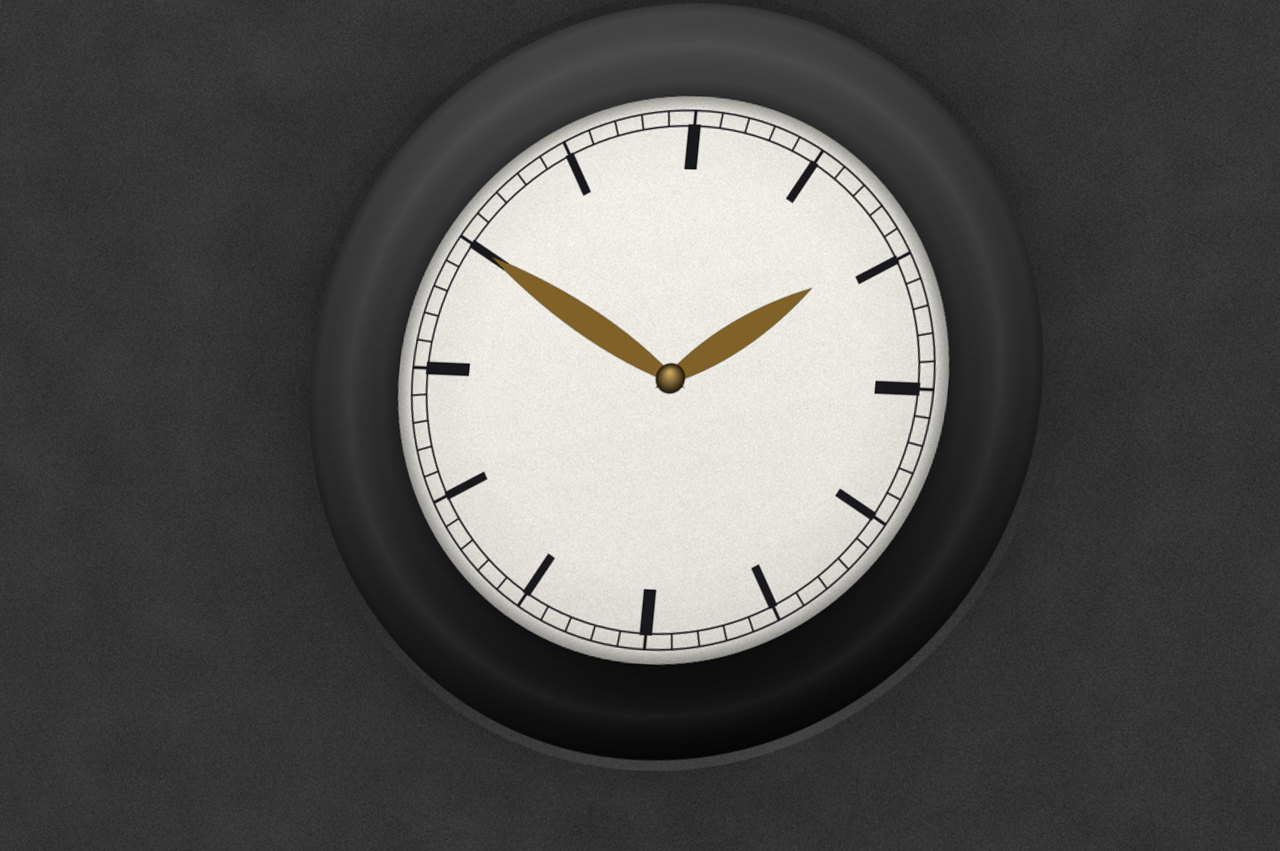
**1:50**
